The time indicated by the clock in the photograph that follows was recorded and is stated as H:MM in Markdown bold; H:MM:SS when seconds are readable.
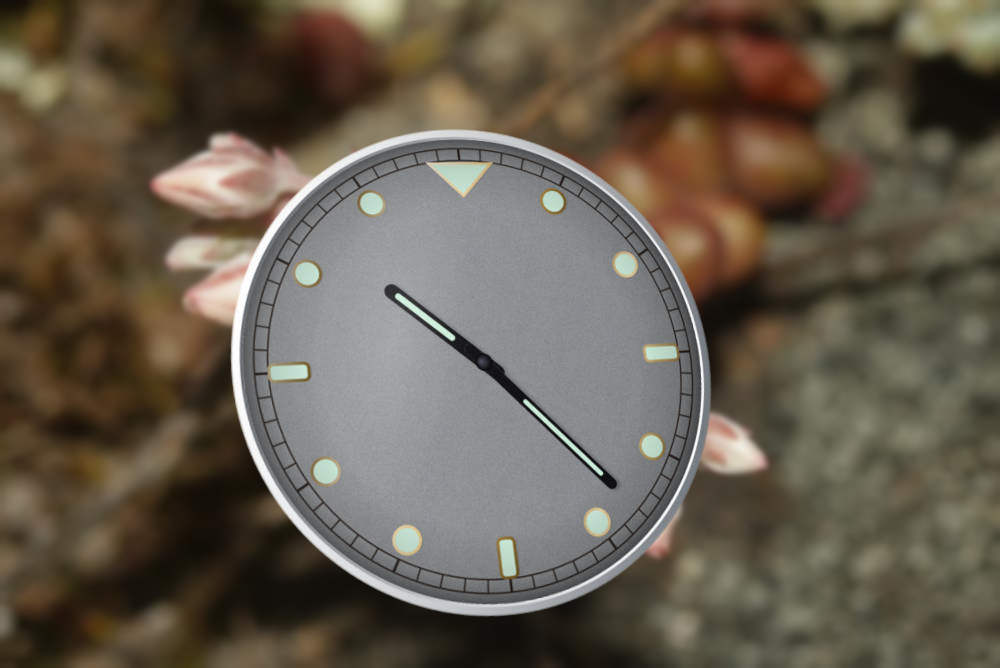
**10:23**
